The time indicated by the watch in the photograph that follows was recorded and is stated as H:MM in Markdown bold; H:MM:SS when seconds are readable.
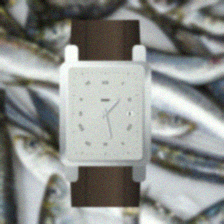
**1:28**
